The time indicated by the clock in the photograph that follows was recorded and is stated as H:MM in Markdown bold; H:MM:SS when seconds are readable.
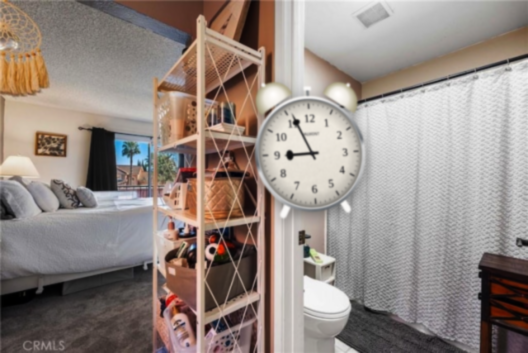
**8:56**
